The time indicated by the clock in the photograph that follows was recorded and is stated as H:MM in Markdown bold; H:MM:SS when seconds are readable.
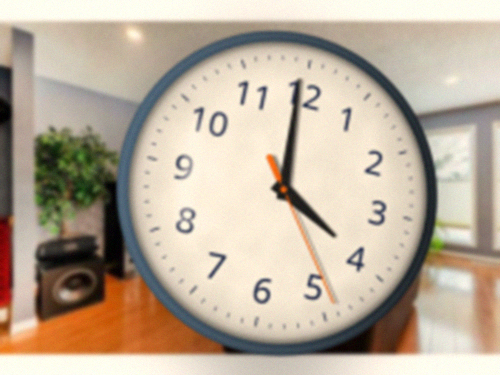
**3:59:24**
